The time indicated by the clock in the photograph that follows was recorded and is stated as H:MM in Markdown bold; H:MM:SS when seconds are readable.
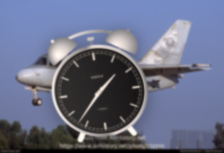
**1:37**
